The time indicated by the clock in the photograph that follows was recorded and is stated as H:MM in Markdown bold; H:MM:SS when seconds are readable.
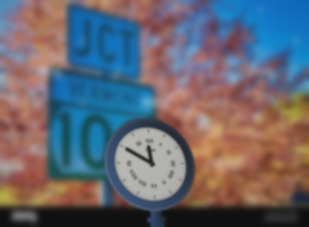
**11:50**
